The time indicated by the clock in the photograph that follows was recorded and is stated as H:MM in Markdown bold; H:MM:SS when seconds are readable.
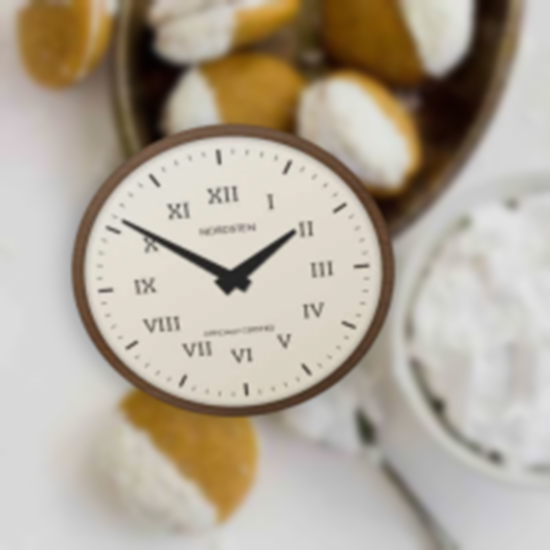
**1:51**
